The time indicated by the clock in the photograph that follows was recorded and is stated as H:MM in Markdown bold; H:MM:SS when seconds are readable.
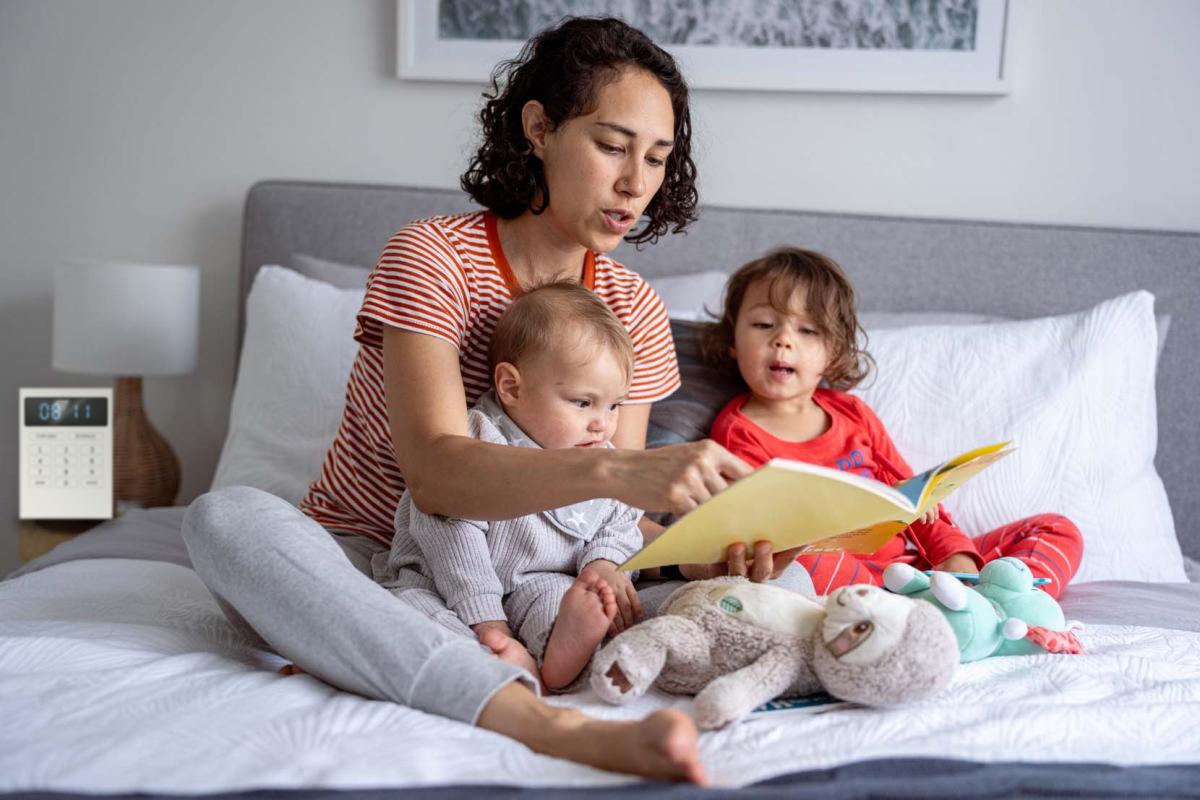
**8:11**
